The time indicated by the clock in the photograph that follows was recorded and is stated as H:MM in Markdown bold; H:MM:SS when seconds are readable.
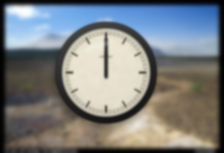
**12:00**
